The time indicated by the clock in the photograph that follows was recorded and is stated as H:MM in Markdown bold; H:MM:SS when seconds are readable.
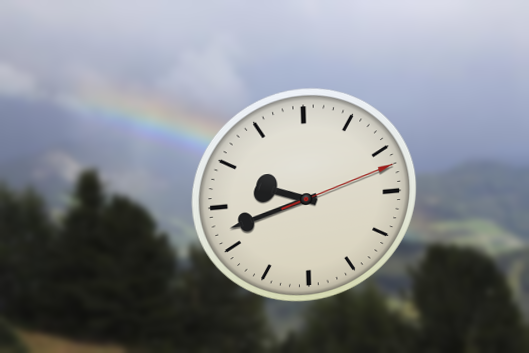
**9:42:12**
